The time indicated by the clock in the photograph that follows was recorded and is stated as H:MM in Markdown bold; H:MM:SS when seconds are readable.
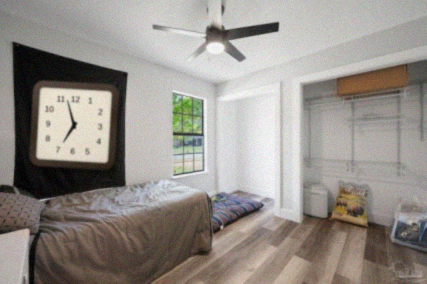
**6:57**
